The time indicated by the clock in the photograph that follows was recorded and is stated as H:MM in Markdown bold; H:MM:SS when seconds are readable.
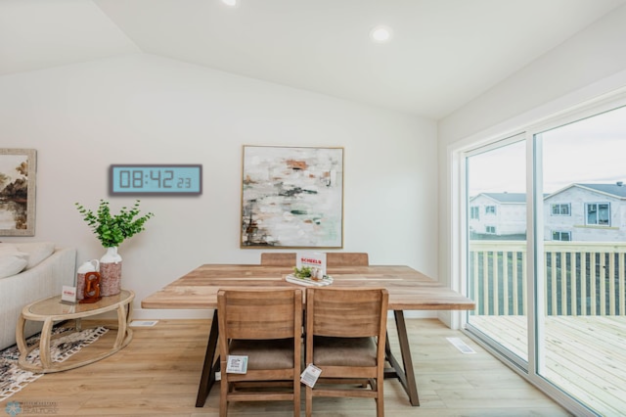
**8:42**
